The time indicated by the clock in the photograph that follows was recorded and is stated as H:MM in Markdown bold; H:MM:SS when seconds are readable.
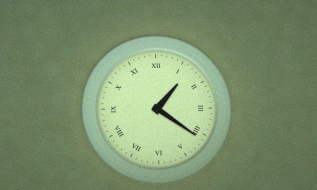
**1:21**
